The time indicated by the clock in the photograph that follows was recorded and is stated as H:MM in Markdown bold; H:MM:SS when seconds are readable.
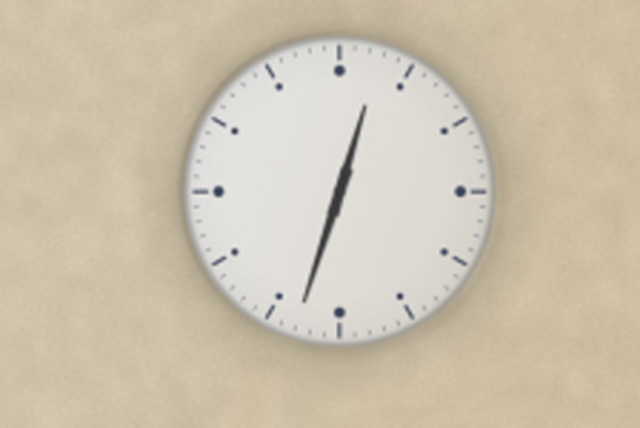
**12:33**
